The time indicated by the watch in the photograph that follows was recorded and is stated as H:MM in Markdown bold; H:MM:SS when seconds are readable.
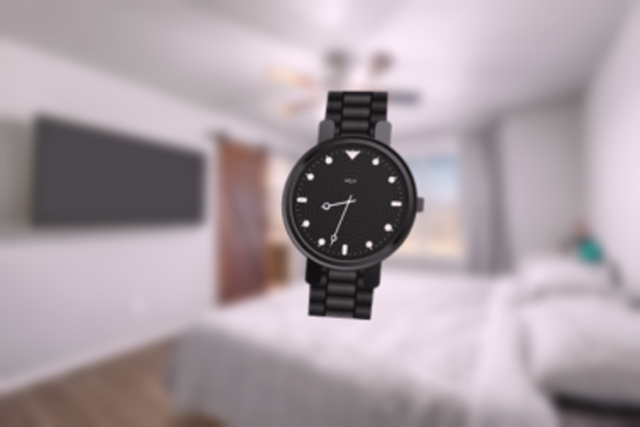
**8:33**
